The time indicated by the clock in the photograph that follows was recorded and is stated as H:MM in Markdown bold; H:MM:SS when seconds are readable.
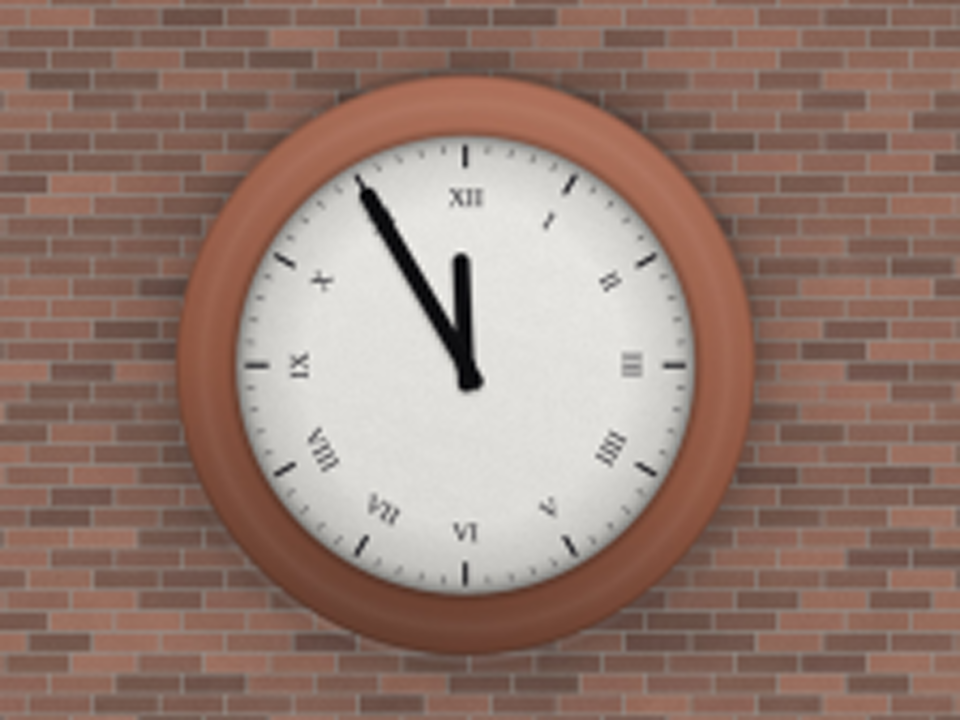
**11:55**
